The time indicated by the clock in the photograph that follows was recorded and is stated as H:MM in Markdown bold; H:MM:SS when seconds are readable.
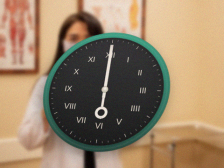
**6:00**
